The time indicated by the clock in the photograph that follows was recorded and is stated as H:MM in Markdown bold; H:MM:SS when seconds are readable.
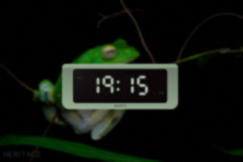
**19:15**
